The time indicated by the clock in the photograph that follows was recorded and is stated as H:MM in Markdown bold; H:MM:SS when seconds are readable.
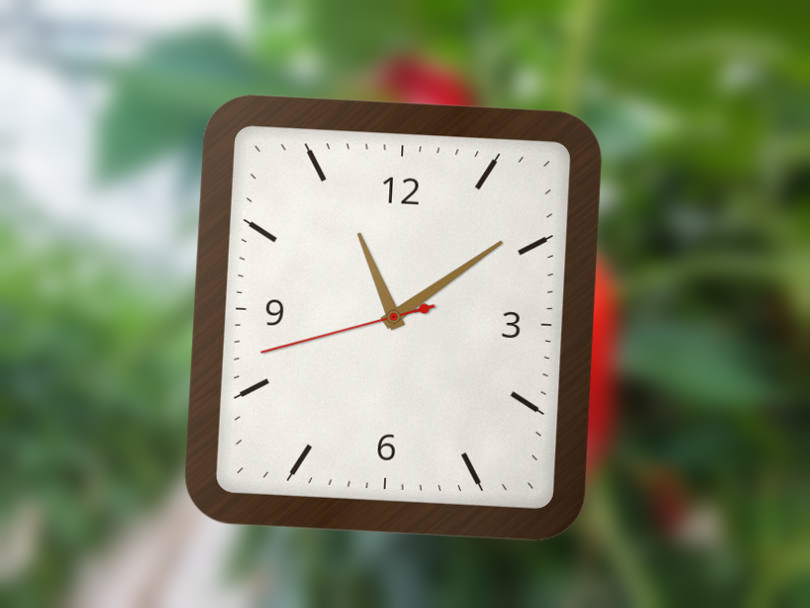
**11:08:42**
